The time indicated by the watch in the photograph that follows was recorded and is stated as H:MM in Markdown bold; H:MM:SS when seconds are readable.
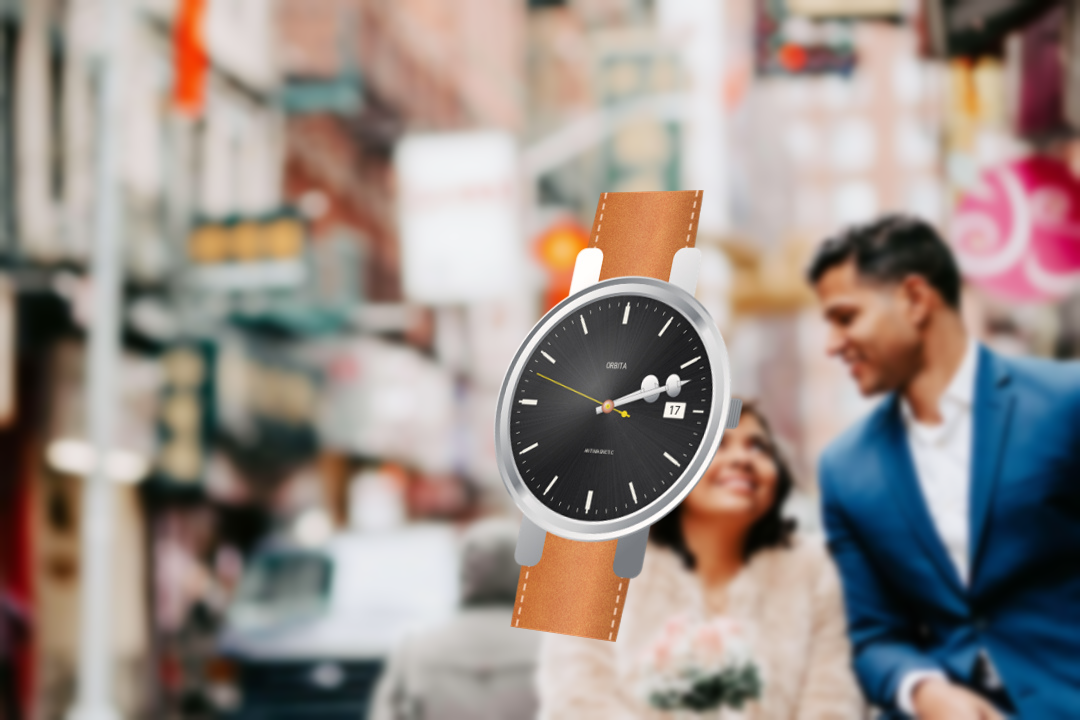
**2:11:48**
